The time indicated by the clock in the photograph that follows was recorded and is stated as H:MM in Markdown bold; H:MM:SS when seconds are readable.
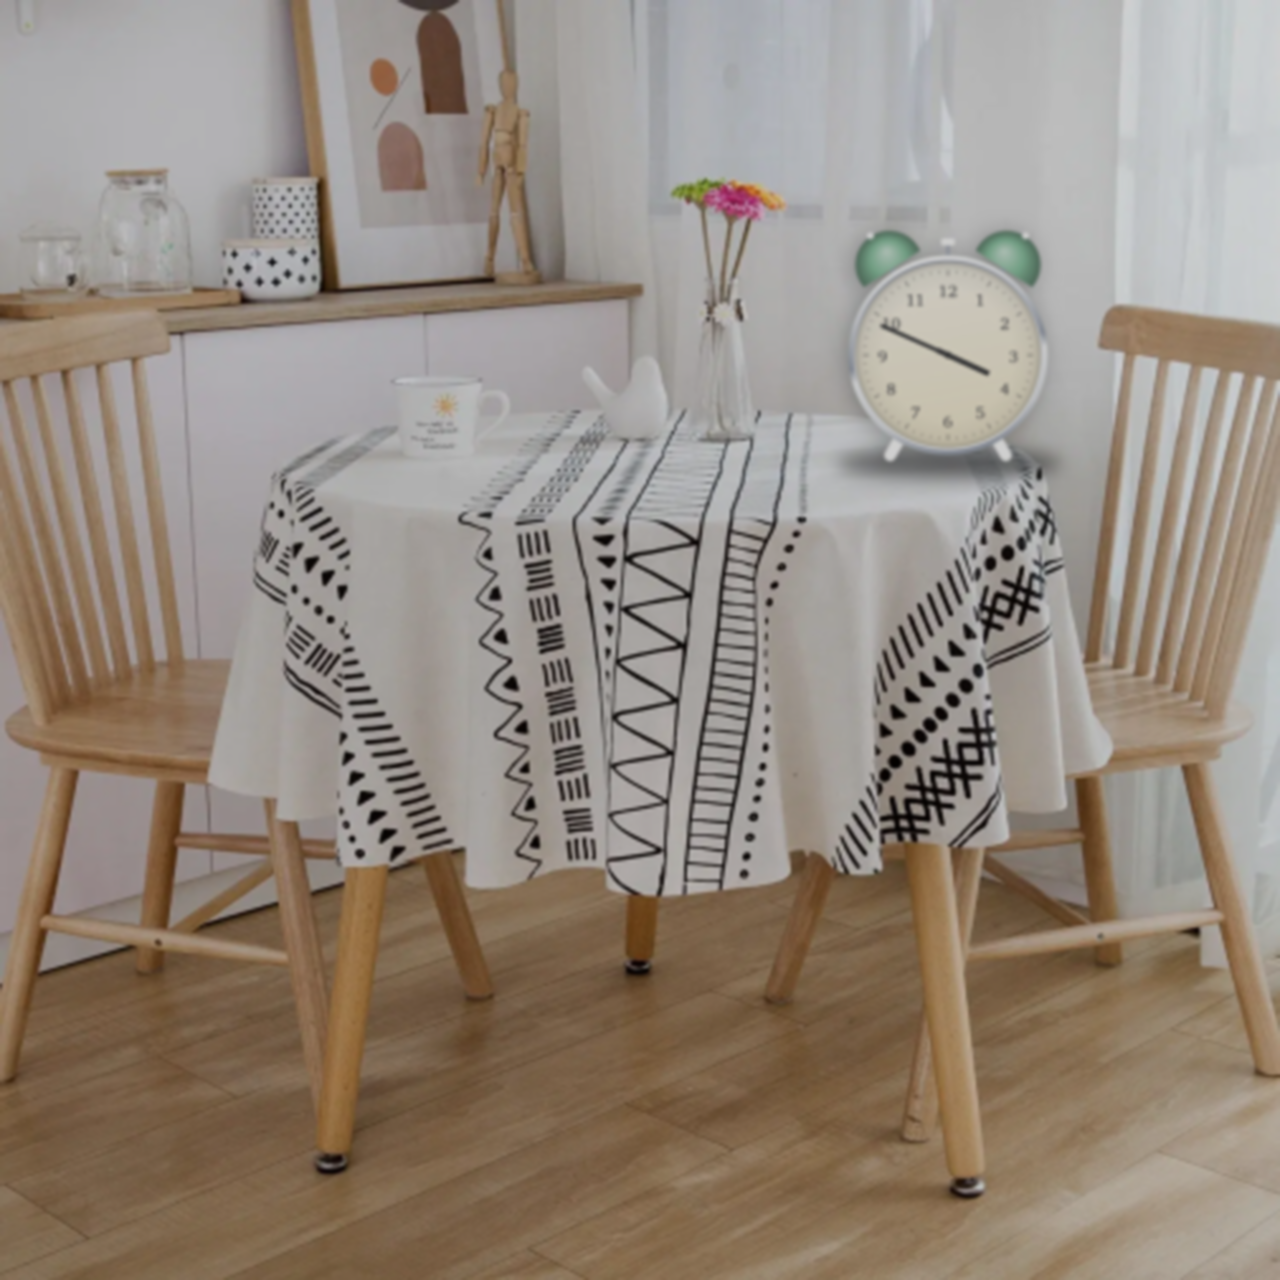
**3:49**
